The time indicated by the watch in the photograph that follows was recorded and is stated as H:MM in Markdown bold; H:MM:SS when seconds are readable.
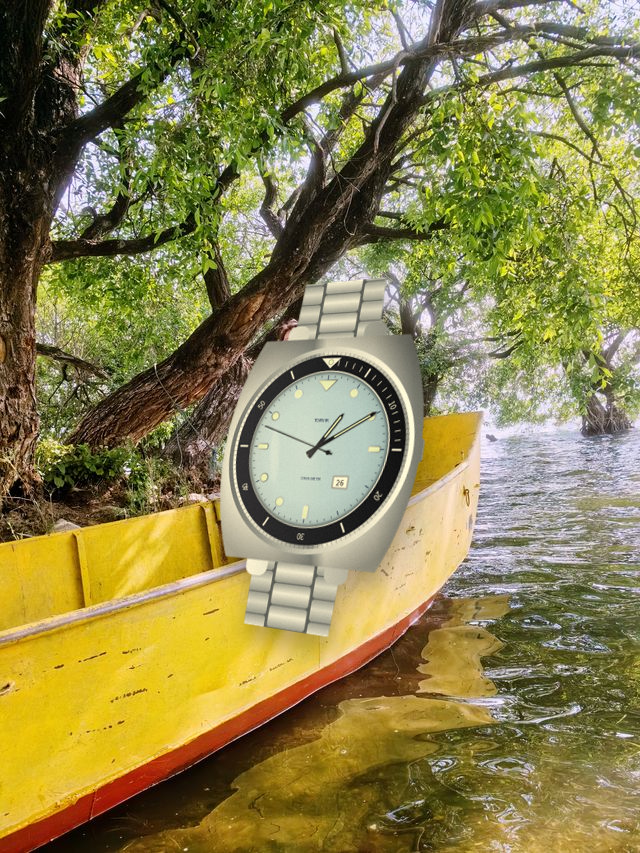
**1:09:48**
